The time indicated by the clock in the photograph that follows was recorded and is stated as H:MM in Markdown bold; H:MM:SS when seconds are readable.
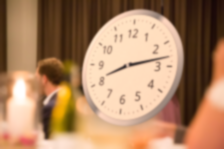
**8:13**
